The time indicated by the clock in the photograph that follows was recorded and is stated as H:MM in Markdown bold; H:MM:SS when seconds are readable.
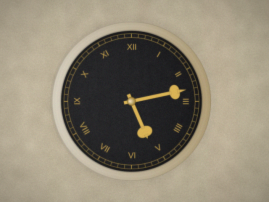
**5:13**
